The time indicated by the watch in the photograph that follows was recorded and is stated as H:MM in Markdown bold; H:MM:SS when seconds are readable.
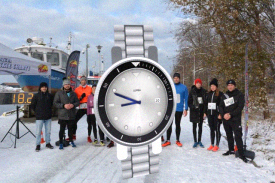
**8:49**
